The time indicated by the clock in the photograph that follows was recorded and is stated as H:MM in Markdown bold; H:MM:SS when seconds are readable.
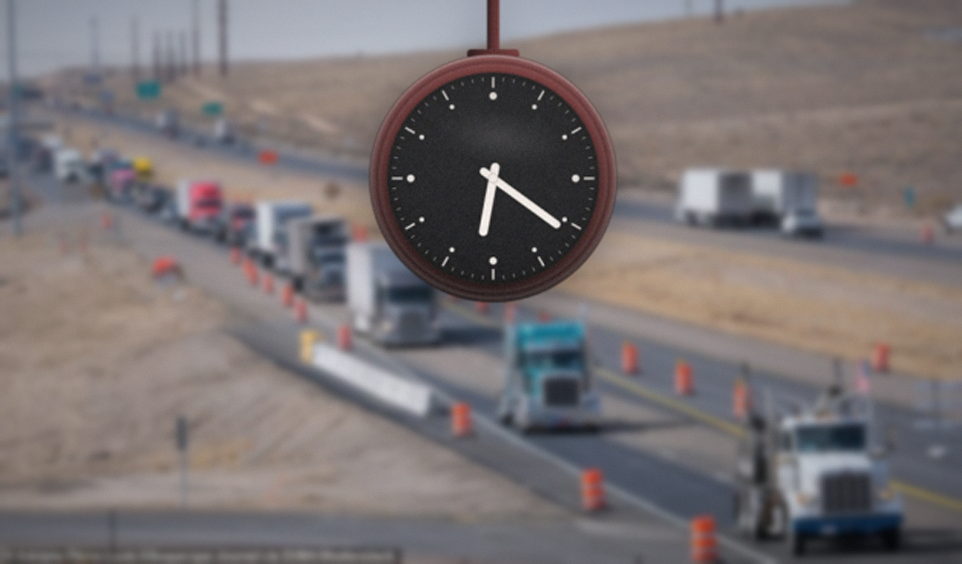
**6:21**
